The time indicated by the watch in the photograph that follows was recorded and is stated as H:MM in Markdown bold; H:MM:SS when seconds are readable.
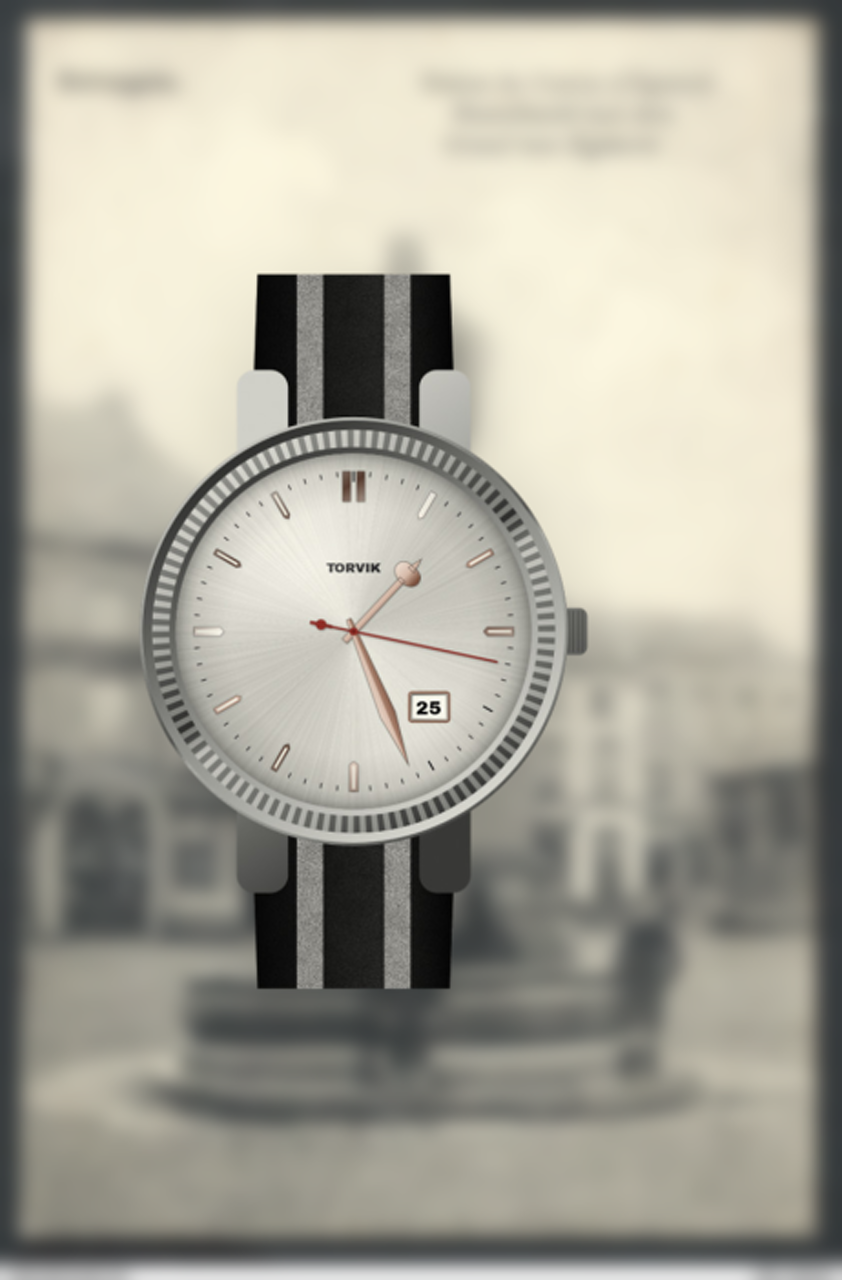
**1:26:17**
